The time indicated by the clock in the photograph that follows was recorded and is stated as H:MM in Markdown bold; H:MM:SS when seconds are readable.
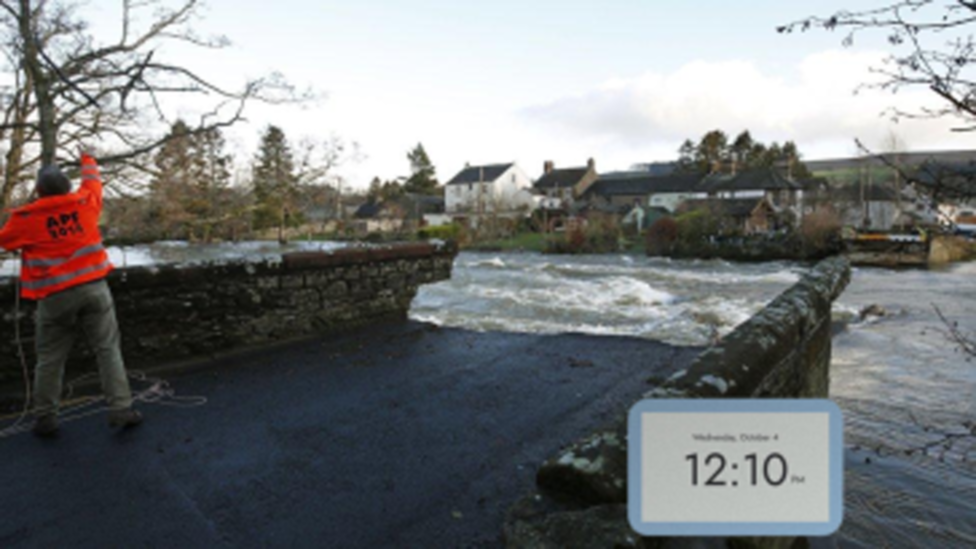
**12:10**
